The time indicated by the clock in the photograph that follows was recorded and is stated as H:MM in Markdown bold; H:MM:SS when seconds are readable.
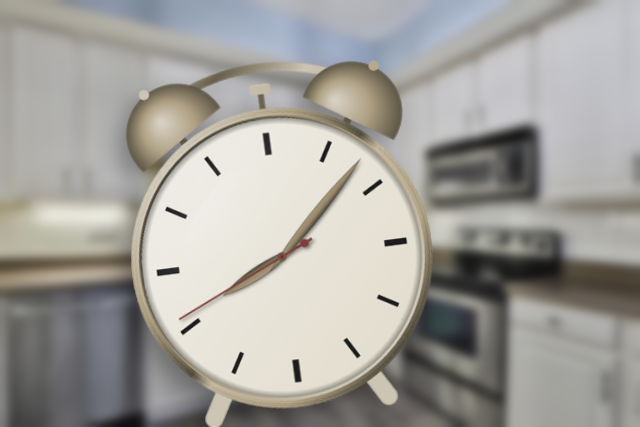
**8:07:41**
